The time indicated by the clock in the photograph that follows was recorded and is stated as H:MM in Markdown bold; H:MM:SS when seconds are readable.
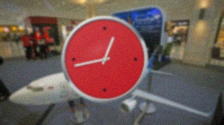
**12:43**
